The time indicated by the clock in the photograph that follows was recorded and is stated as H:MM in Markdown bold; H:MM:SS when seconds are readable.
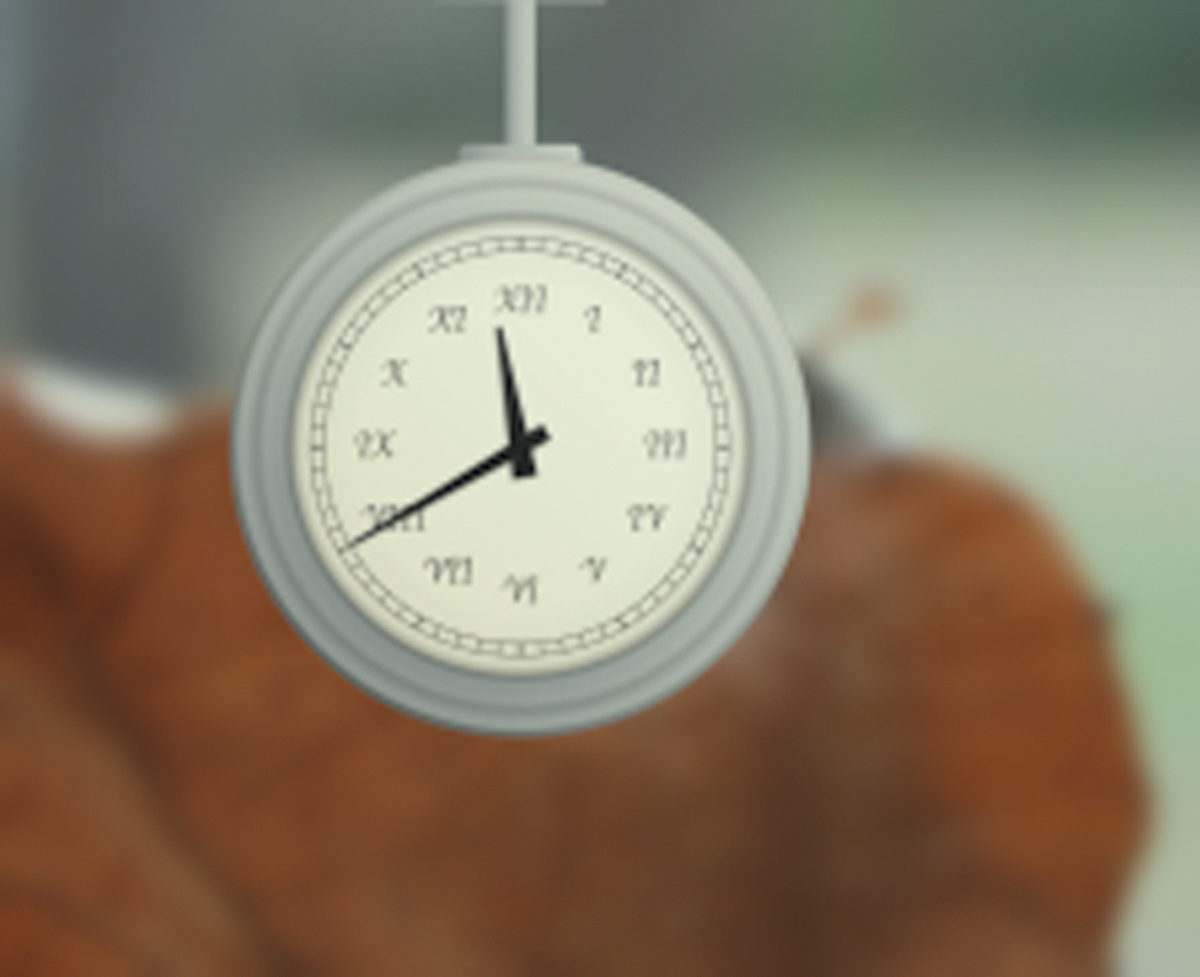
**11:40**
